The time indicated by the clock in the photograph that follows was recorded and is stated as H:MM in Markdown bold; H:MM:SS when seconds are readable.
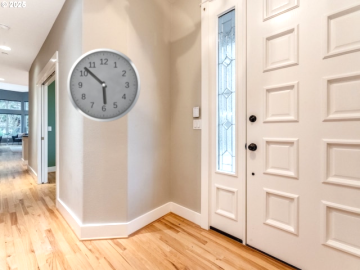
**5:52**
